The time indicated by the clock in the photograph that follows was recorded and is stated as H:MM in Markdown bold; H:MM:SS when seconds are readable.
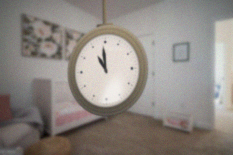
**10:59**
